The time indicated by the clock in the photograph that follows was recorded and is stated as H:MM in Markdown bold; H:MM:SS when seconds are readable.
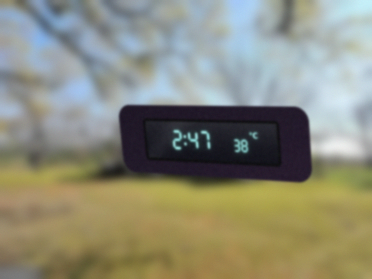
**2:47**
